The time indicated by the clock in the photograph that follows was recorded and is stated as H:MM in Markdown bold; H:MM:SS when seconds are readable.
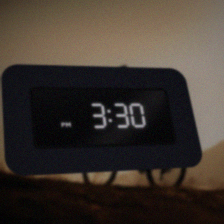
**3:30**
